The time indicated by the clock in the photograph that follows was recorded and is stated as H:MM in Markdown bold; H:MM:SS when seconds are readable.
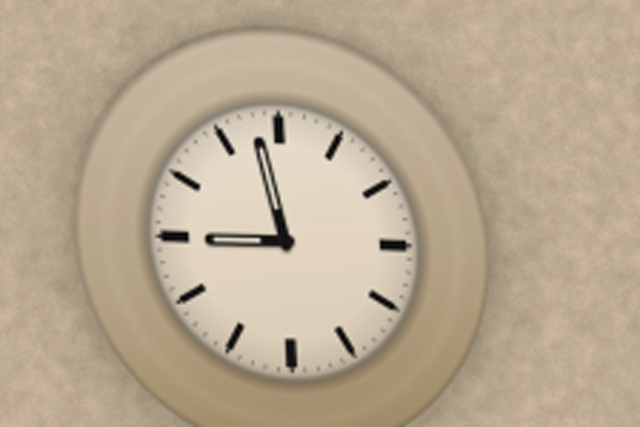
**8:58**
